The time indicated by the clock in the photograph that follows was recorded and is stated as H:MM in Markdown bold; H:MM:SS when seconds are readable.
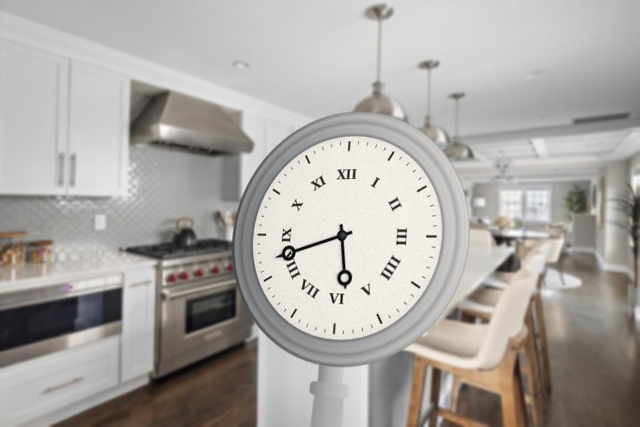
**5:42**
